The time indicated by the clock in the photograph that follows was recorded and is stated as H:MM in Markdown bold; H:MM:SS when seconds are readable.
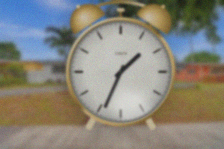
**1:34**
